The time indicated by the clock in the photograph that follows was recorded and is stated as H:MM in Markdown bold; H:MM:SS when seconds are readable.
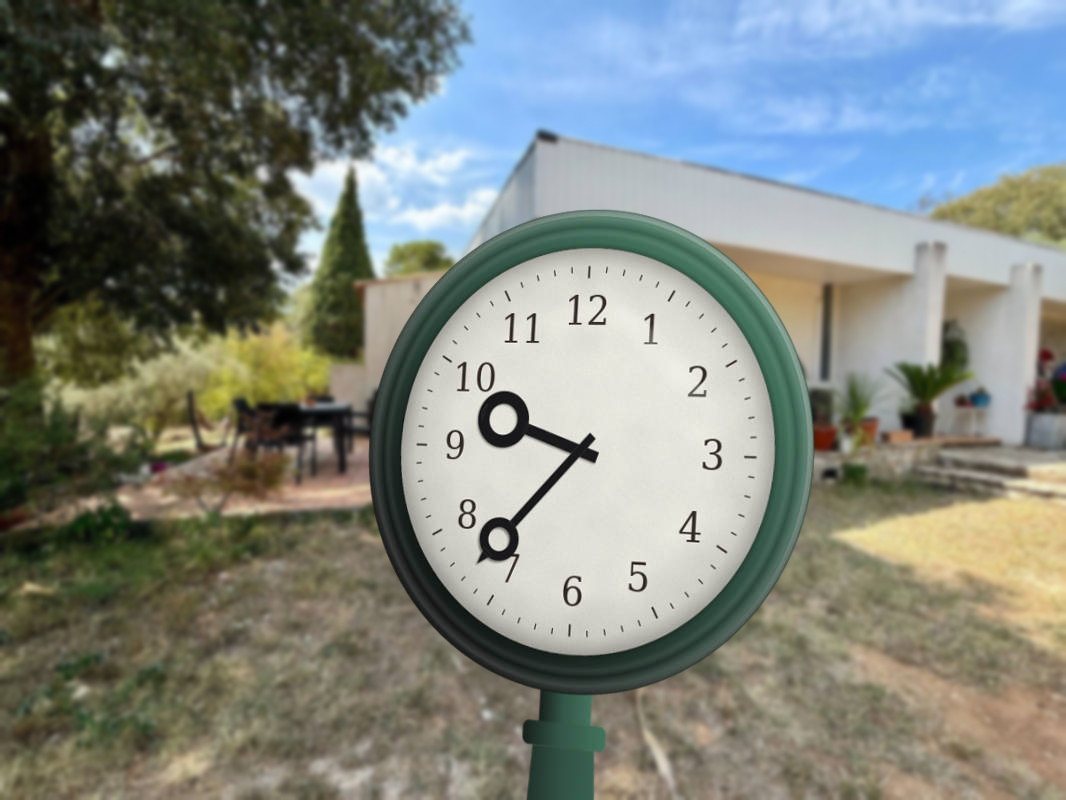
**9:37**
